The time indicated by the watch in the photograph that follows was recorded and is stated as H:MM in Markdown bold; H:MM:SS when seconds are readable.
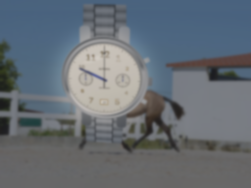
**9:49**
